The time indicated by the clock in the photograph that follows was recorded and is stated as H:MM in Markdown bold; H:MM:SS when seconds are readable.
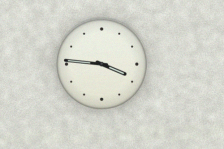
**3:46**
